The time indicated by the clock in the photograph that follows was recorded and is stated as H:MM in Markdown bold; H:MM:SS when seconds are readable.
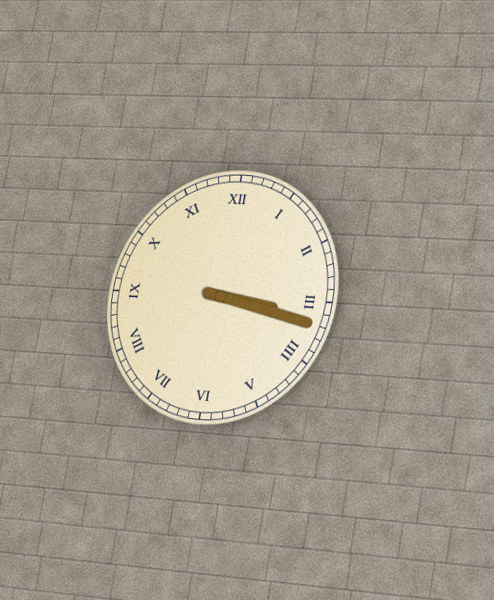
**3:17**
